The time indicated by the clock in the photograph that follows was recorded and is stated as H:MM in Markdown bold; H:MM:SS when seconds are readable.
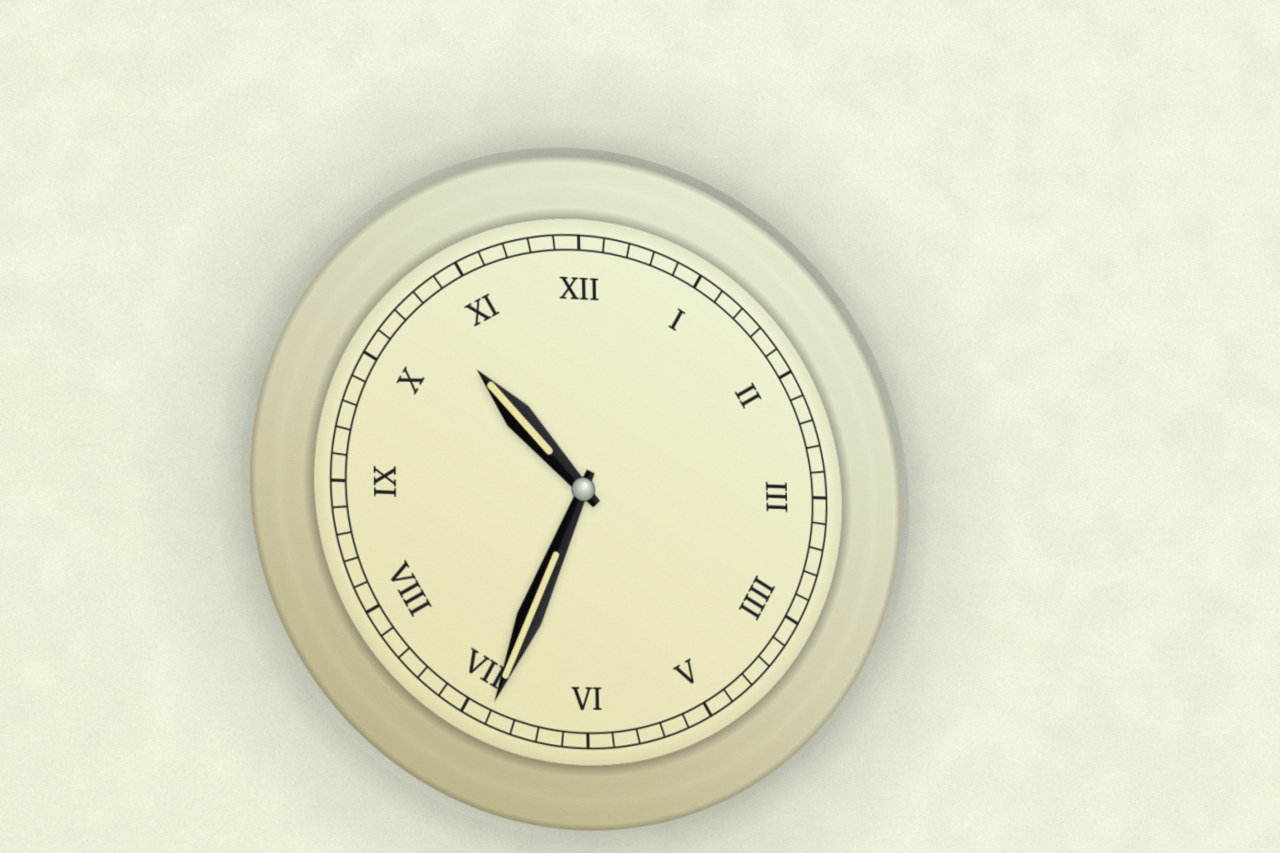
**10:34**
